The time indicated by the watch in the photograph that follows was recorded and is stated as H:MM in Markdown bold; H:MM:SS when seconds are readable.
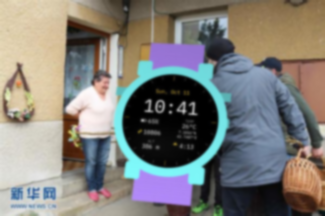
**10:41**
